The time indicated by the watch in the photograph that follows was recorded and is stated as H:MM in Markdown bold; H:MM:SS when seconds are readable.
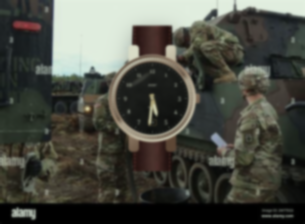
**5:31**
